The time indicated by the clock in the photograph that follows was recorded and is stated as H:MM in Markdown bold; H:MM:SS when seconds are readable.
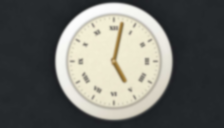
**5:02**
